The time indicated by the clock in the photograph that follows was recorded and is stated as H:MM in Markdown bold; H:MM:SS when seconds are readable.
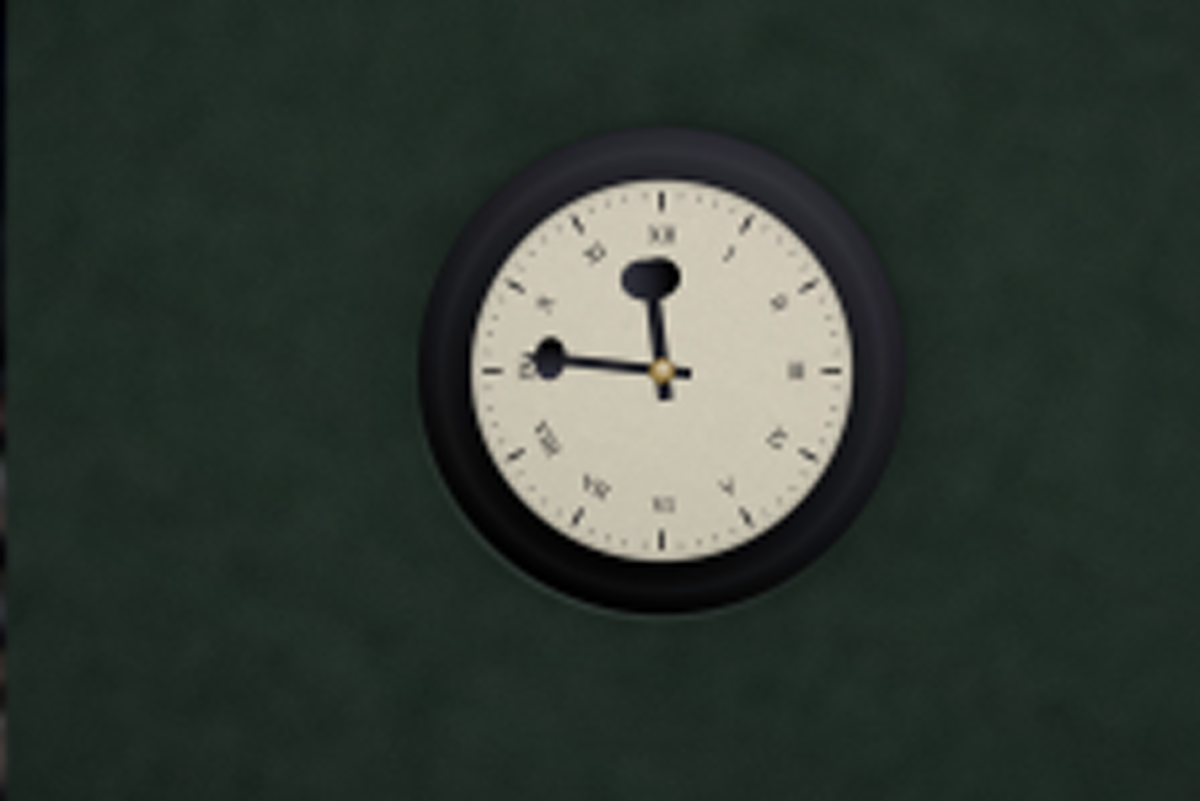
**11:46**
